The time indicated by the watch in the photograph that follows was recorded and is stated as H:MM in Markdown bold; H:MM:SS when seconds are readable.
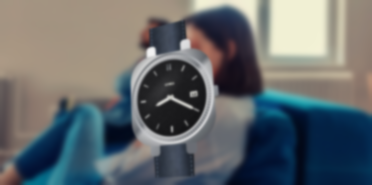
**8:20**
